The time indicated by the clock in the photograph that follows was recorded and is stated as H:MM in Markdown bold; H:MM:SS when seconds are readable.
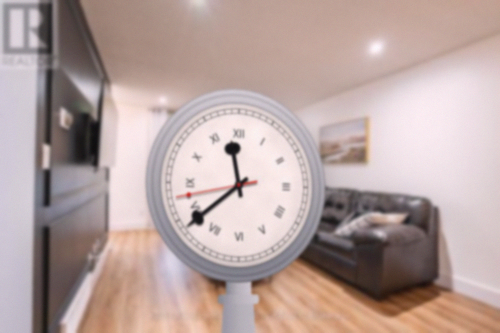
**11:38:43**
